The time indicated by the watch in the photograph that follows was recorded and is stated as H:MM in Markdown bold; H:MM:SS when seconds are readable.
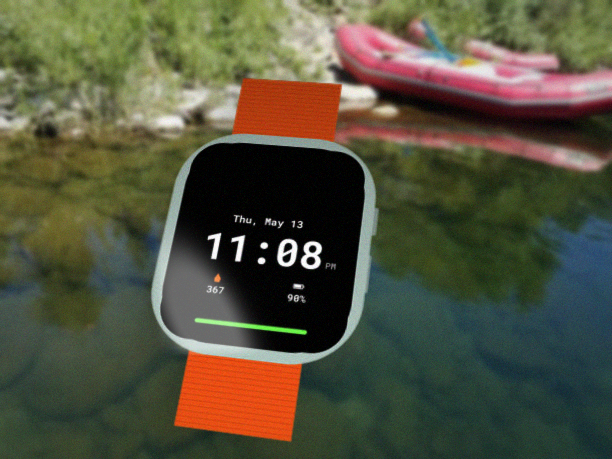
**11:08**
